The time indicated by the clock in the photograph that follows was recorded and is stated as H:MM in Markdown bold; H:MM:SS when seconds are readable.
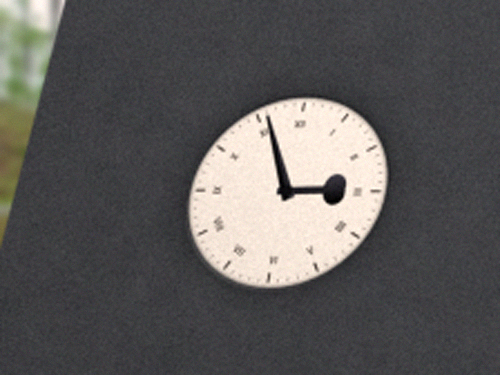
**2:56**
